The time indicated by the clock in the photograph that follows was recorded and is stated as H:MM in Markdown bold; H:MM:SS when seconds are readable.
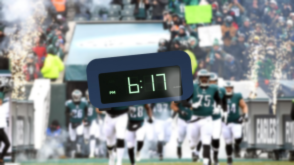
**6:17**
